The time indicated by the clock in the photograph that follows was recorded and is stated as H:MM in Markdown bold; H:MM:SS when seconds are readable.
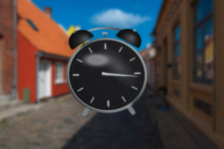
**3:16**
